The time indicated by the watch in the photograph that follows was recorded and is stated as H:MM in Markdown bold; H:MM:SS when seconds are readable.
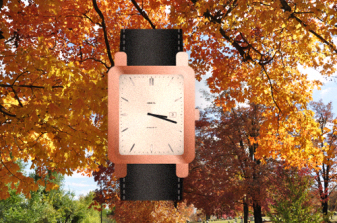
**3:18**
